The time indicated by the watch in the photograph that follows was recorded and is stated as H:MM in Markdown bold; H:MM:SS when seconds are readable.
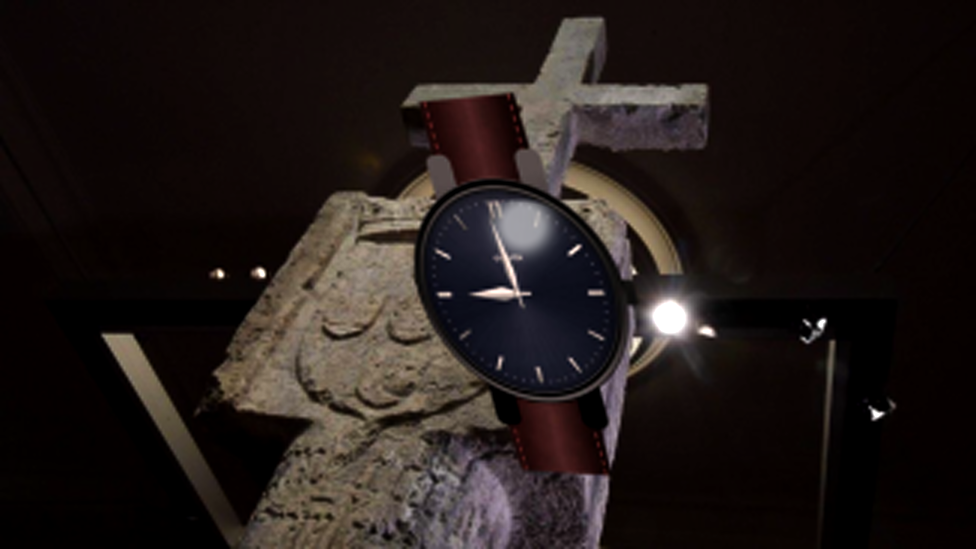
**8:59**
